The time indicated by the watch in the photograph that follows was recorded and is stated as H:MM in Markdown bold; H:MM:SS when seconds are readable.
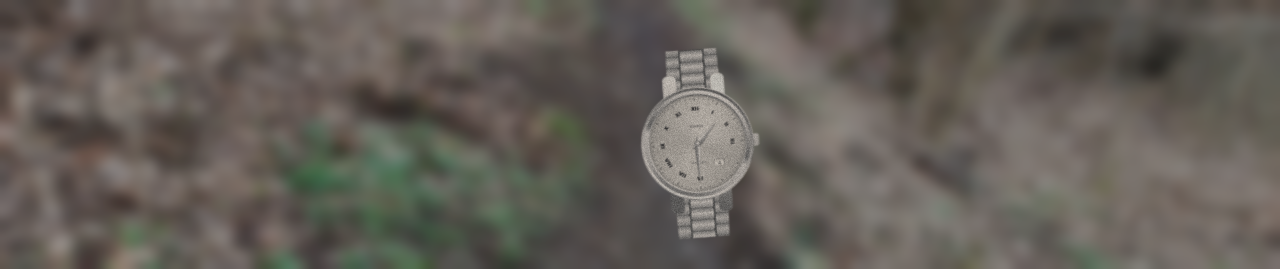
**1:30**
